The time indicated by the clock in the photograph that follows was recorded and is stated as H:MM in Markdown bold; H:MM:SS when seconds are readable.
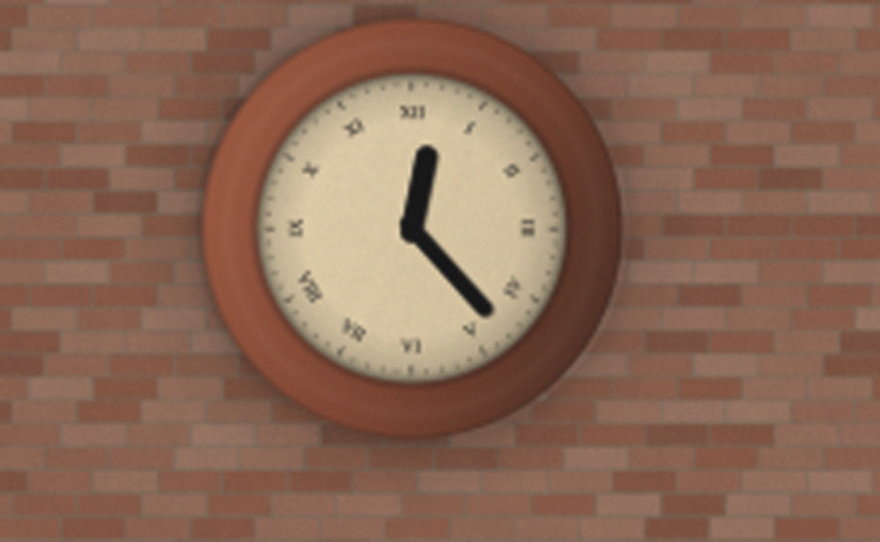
**12:23**
